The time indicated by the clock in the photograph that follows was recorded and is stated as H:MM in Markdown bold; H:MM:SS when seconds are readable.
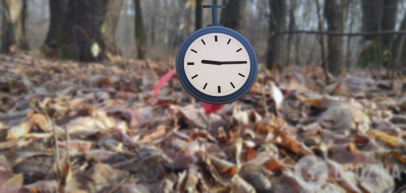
**9:15**
